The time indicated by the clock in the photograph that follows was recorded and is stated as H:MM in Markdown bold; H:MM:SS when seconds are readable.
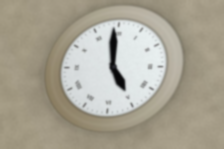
**4:59**
